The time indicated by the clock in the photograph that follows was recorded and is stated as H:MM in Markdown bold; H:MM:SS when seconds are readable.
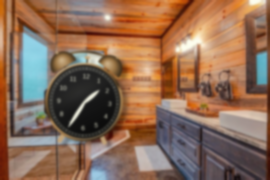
**1:35**
